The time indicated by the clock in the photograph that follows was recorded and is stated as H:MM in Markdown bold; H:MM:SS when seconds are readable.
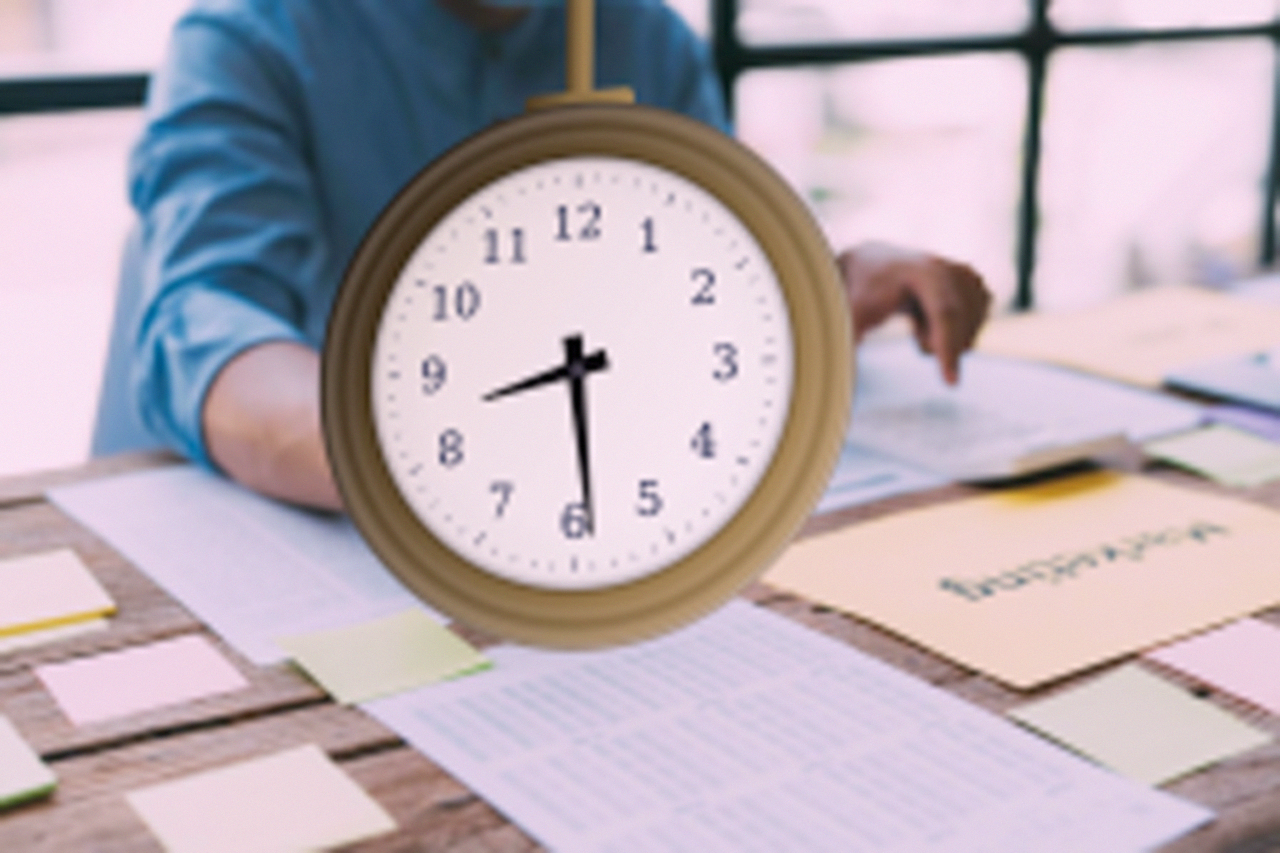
**8:29**
